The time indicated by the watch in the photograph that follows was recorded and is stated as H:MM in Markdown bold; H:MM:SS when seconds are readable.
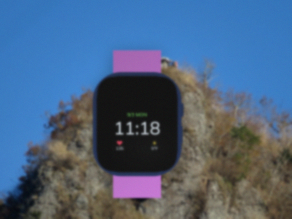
**11:18**
